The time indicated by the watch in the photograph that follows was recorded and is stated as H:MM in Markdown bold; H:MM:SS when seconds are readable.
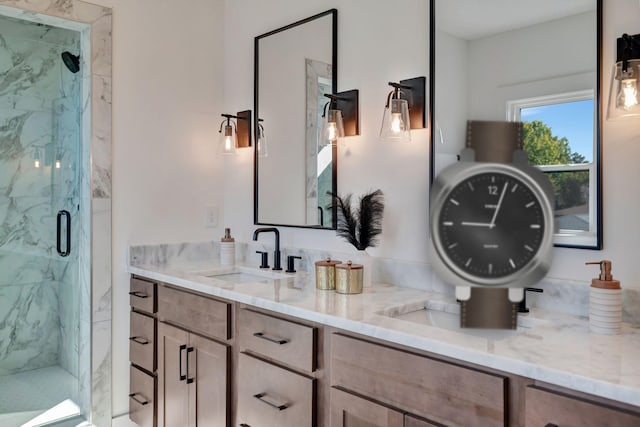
**9:03**
